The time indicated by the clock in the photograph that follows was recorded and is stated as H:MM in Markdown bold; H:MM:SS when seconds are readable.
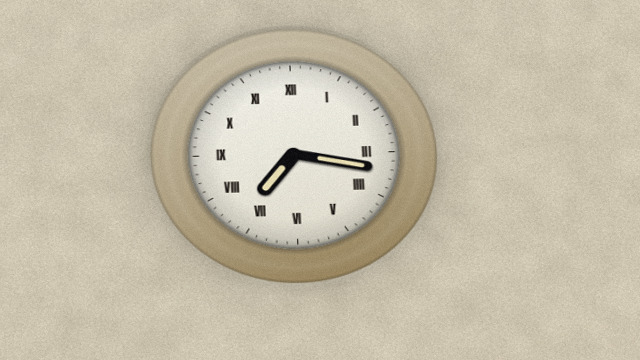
**7:17**
